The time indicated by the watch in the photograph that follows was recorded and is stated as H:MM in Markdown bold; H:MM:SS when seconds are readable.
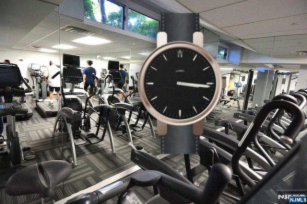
**3:16**
